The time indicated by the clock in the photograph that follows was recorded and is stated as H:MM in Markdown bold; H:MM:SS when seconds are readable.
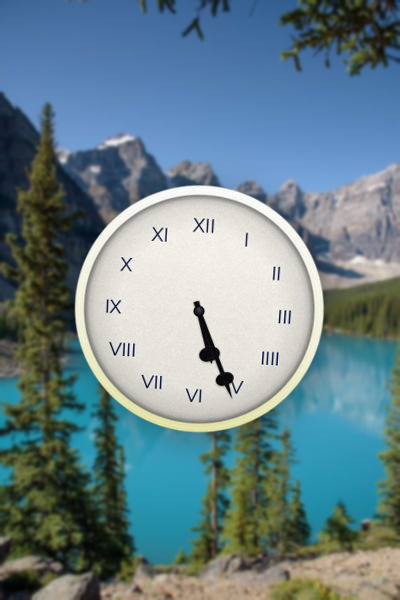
**5:26**
